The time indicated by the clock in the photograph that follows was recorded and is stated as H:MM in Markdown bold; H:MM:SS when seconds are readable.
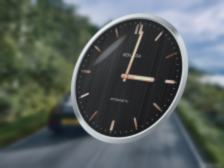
**3:01**
